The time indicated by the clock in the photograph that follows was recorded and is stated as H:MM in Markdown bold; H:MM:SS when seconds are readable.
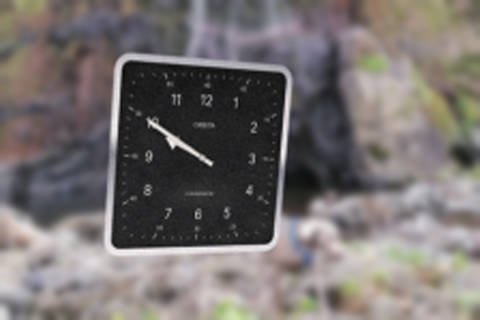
**9:50**
